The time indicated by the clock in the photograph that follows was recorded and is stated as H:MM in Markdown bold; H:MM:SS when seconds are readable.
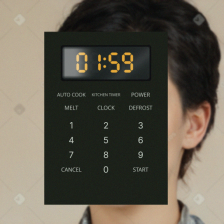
**1:59**
